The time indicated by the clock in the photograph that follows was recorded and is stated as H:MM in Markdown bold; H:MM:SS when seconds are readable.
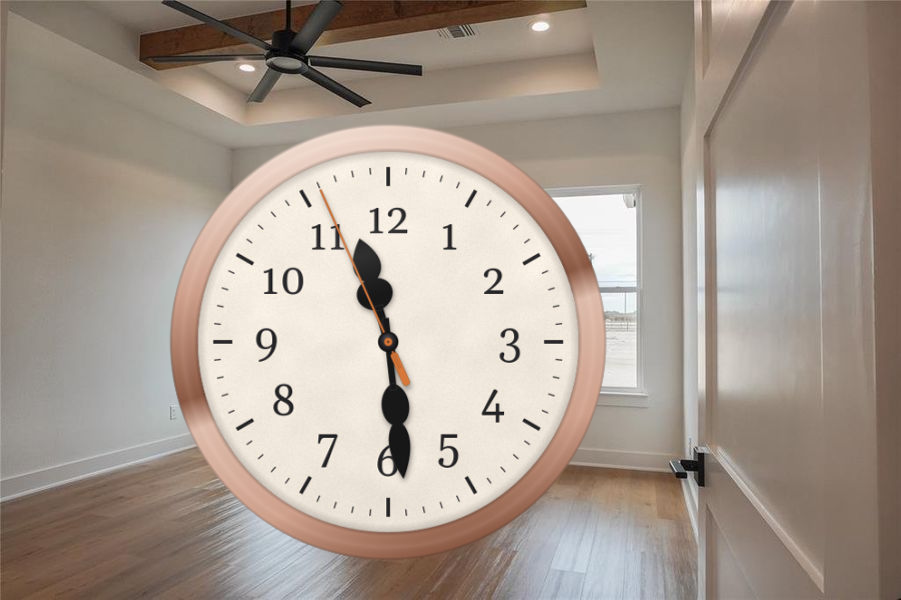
**11:28:56**
